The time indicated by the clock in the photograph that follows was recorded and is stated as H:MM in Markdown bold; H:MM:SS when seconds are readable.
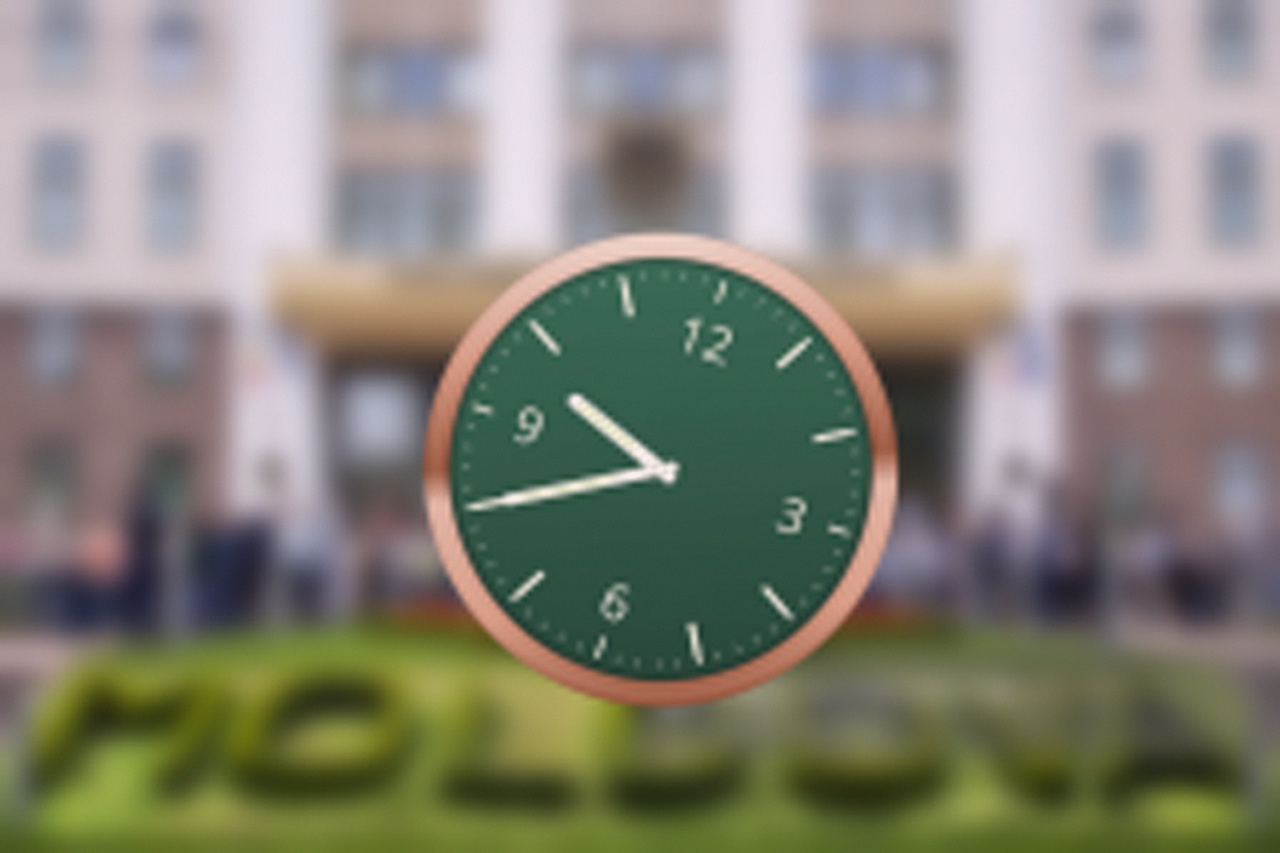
**9:40**
